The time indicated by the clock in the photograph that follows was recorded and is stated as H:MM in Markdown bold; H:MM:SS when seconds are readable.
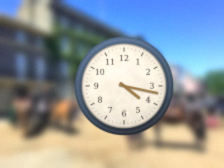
**4:17**
